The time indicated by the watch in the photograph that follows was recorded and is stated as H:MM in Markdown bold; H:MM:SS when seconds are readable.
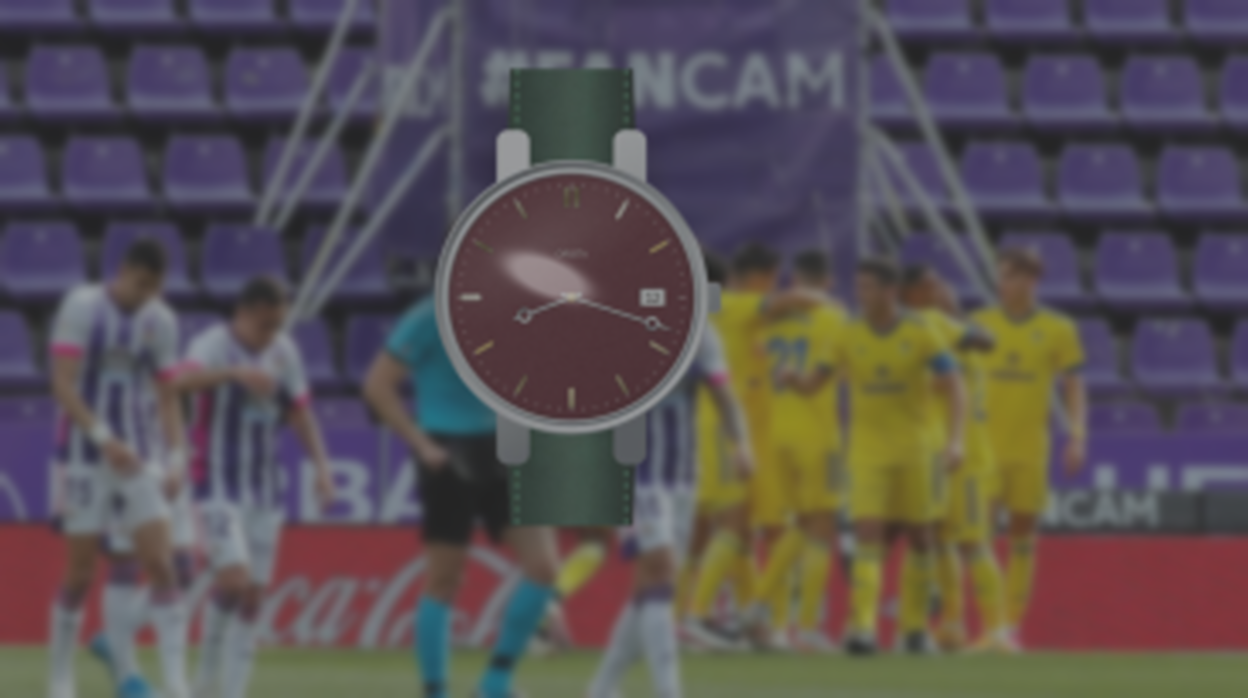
**8:18**
